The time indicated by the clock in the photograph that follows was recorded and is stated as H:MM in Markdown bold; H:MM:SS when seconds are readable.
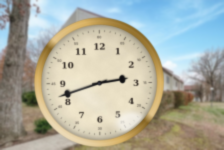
**2:42**
